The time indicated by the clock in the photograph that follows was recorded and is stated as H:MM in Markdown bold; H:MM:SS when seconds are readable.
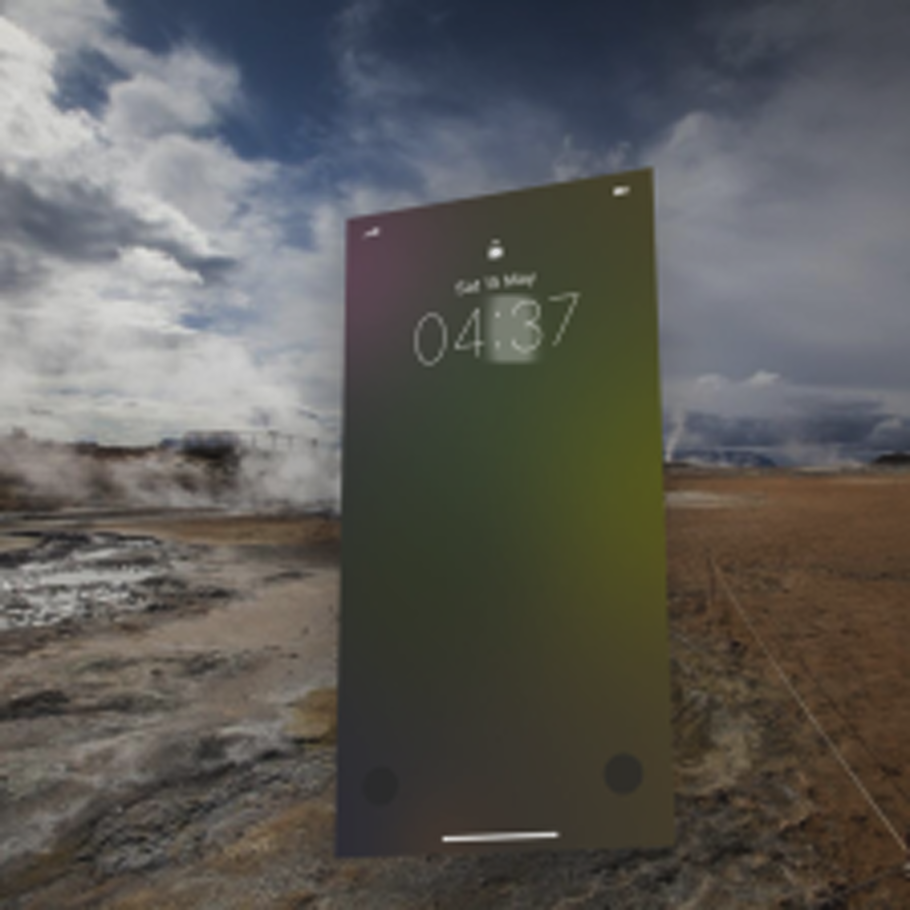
**4:37**
